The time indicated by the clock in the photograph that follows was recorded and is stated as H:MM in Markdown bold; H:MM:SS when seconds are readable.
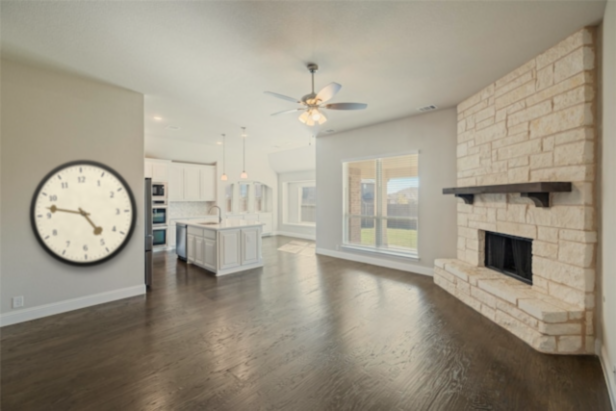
**4:47**
